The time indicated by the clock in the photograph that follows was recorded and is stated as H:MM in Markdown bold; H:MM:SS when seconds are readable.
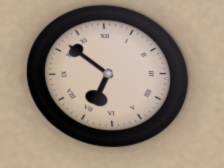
**6:52**
